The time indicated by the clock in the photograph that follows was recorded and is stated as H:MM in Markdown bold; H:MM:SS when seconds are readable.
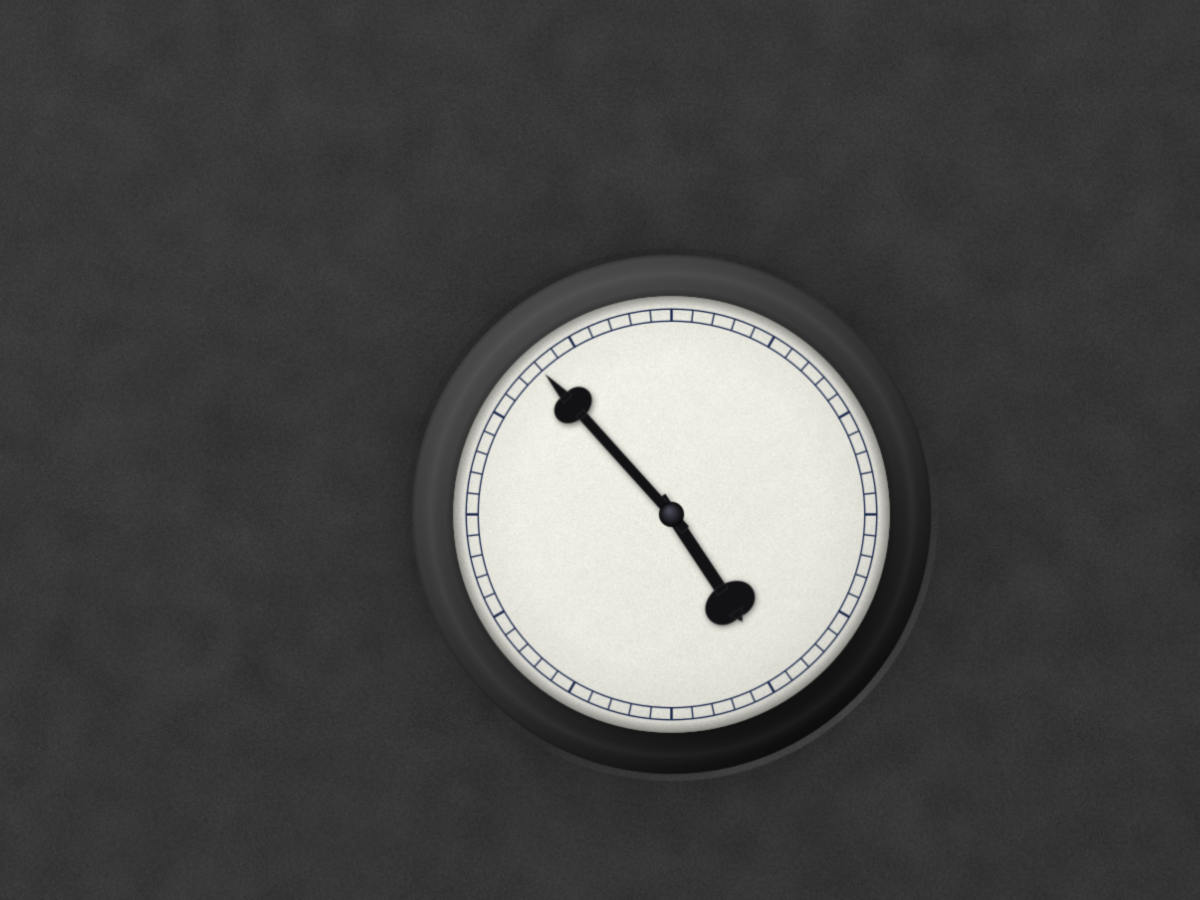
**4:53**
